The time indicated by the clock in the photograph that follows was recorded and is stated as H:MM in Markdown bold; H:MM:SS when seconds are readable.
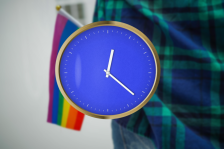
**12:22**
